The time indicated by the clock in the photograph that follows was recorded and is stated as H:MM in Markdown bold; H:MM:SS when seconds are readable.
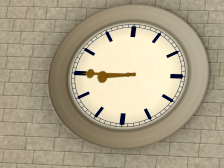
**8:45**
